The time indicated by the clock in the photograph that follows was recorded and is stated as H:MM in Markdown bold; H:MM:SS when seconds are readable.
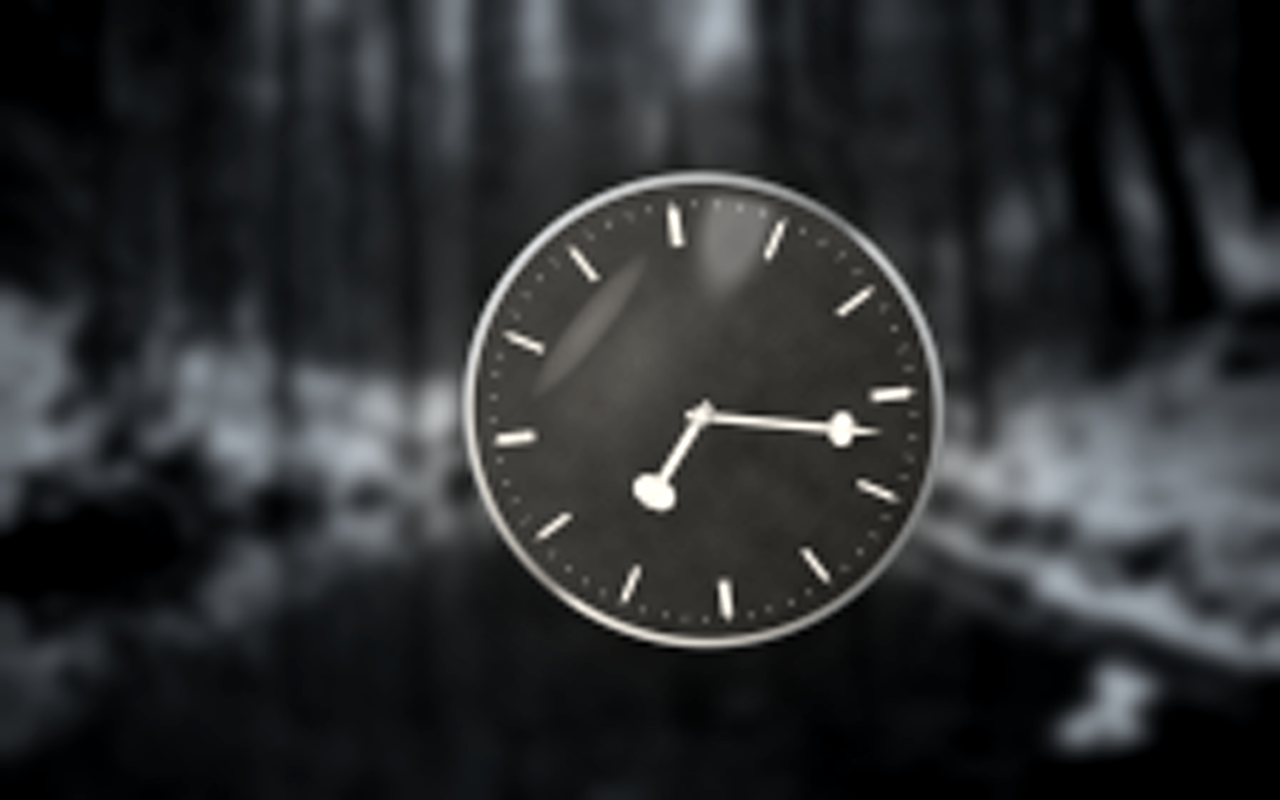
**7:17**
